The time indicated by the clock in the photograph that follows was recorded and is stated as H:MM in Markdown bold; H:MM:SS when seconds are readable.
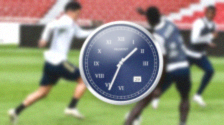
**1:34**
